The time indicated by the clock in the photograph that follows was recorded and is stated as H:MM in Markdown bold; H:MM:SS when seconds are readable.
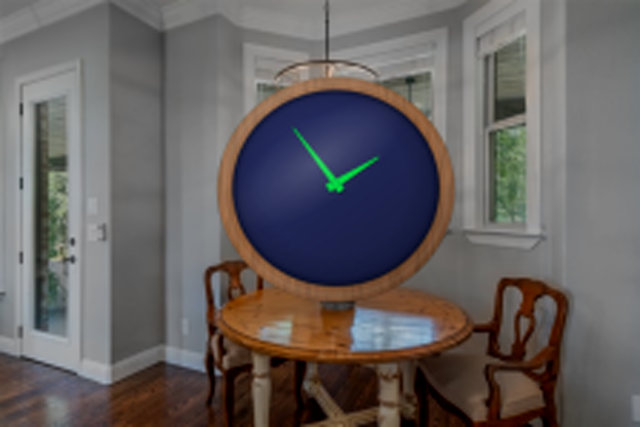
**1:54**
